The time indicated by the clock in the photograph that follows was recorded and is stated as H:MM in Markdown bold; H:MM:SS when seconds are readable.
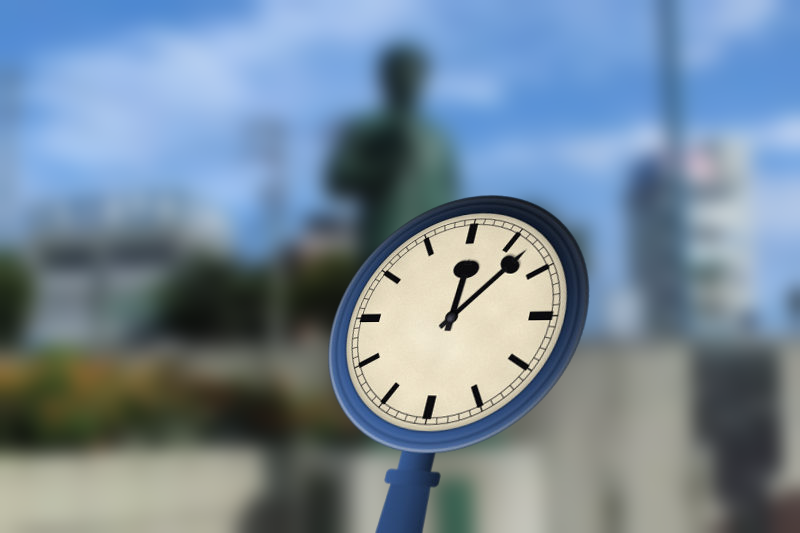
**12:07**
